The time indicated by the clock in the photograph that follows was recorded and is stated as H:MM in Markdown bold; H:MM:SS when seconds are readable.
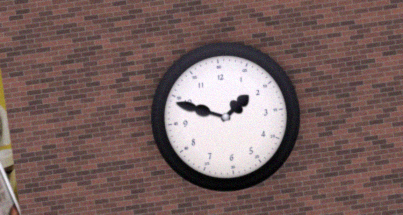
**1:49**
